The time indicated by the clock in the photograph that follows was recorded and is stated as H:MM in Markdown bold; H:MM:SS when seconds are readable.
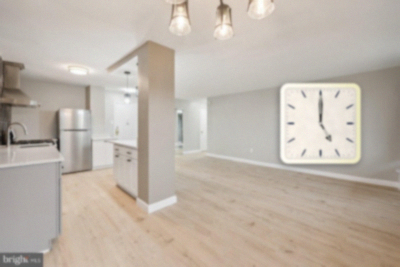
**5:00**
